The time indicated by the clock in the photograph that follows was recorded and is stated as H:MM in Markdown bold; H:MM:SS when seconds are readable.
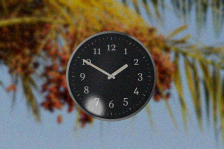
**1:50**
